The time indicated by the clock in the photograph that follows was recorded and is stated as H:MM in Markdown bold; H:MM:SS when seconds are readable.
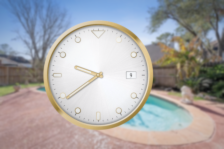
**9:39**
